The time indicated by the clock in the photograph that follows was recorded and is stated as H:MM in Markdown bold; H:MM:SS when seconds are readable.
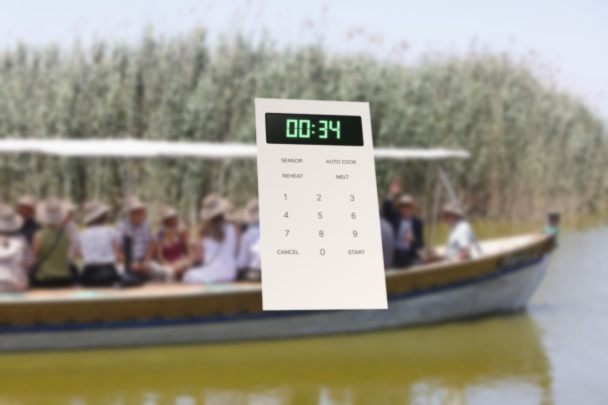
**0:34**
